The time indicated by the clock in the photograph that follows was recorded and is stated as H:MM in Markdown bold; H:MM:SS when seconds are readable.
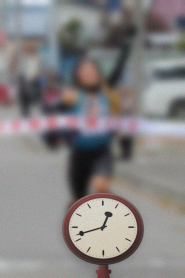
**12:42**
